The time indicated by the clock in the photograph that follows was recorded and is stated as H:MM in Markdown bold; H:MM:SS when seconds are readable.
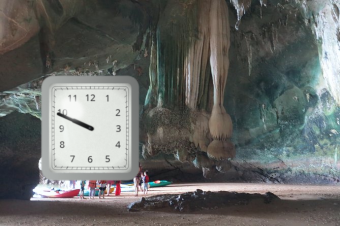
**9:49**
